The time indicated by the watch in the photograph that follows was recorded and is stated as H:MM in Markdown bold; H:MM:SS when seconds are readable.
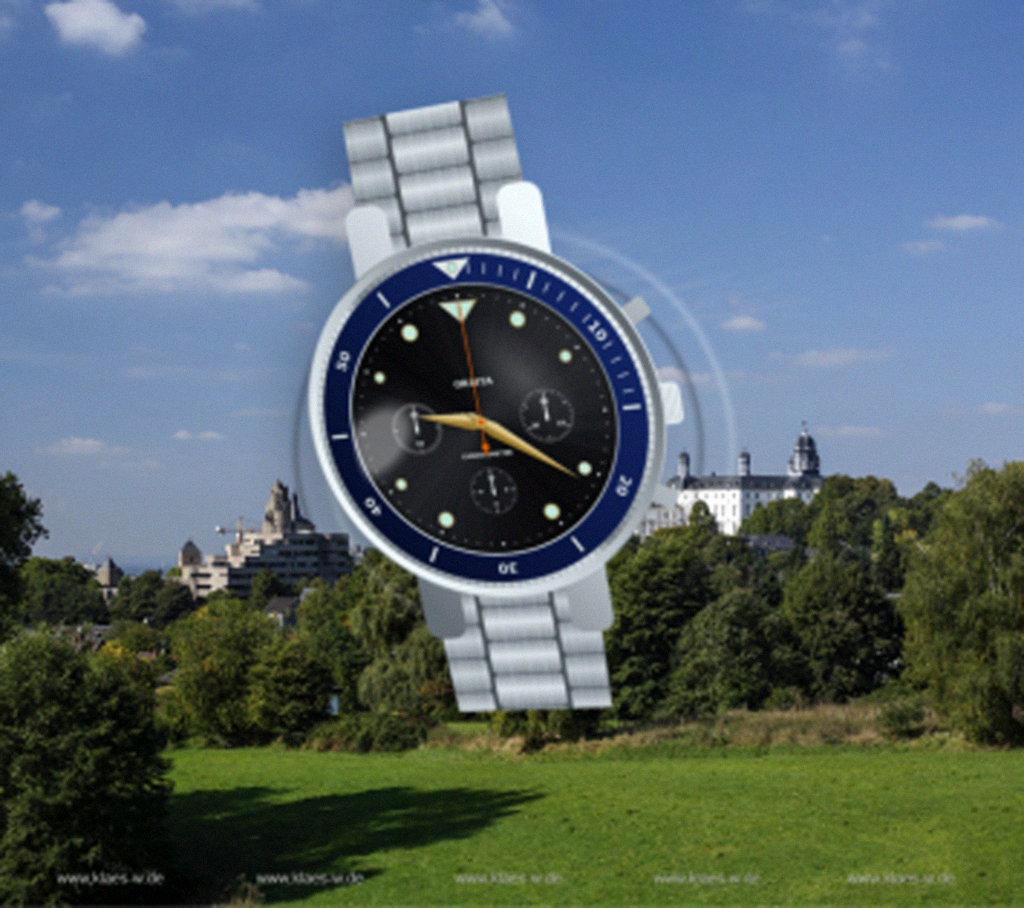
**9:21**
